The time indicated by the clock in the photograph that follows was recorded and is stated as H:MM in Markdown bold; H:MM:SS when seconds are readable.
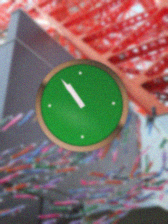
**10:54**
